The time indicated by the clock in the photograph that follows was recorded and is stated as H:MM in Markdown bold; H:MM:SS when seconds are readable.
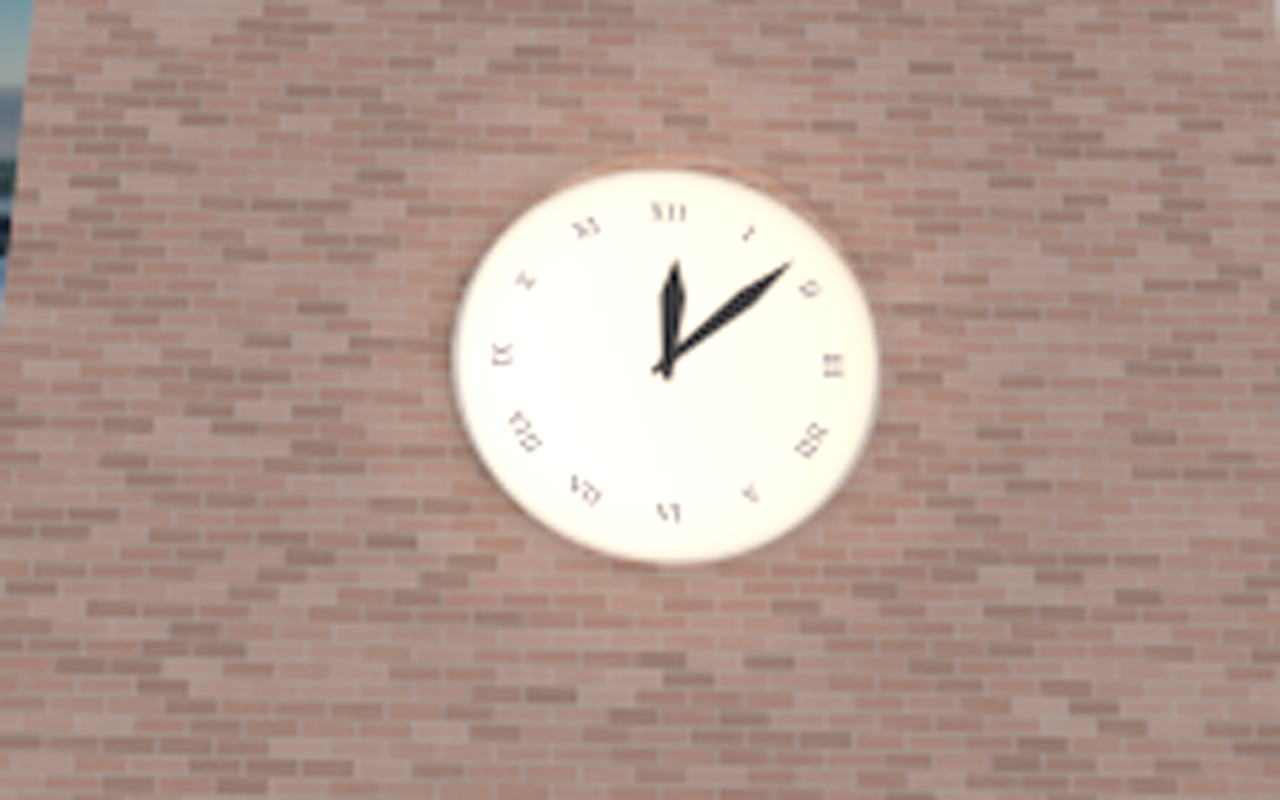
**12:08**
